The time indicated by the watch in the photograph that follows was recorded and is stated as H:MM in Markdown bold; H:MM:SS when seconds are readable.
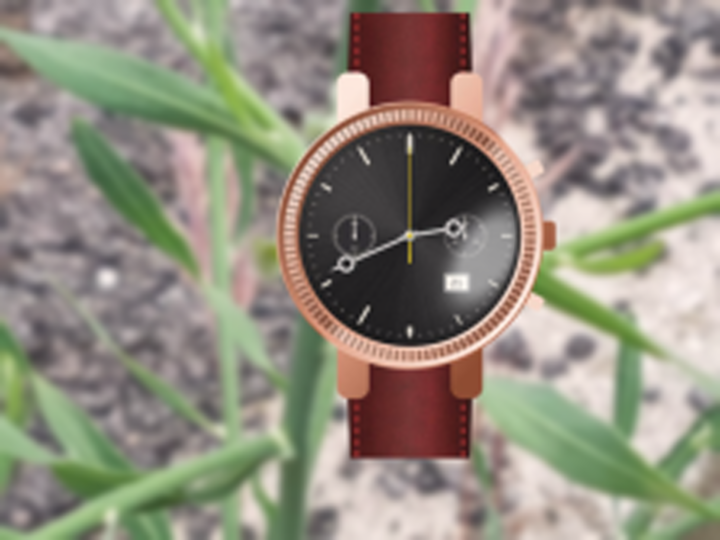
**2:41**
